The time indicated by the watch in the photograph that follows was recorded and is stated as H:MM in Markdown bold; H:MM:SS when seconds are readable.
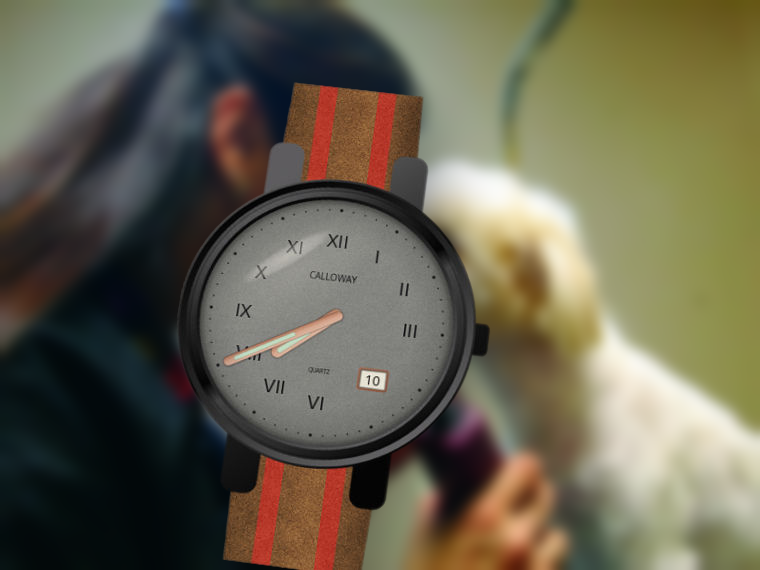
**7:40**
